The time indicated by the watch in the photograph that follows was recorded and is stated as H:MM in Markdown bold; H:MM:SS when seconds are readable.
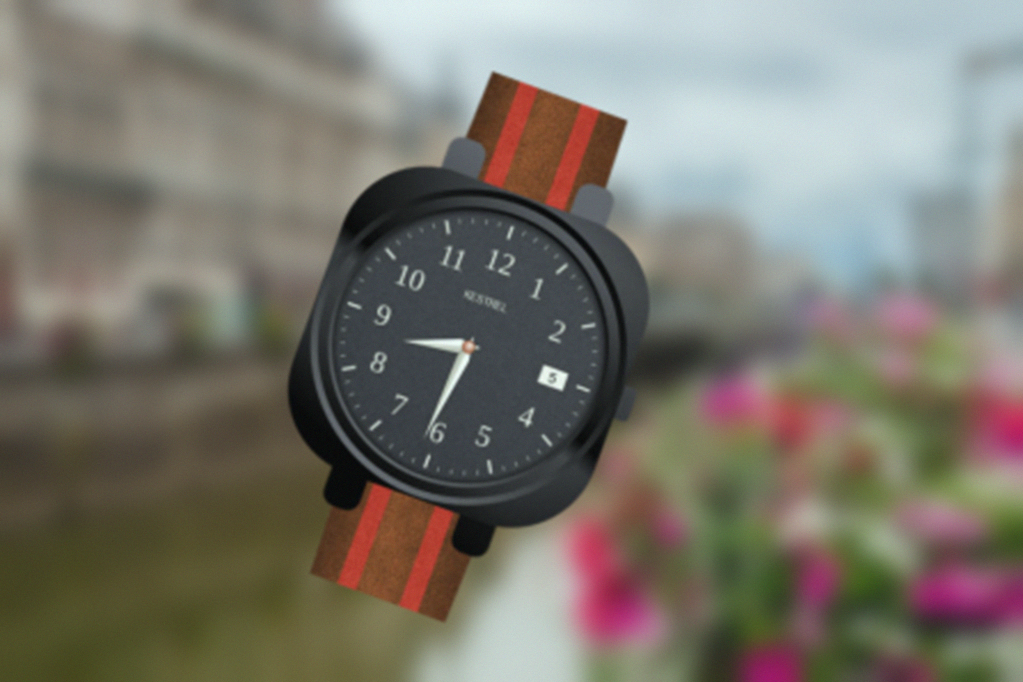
**8:31**
